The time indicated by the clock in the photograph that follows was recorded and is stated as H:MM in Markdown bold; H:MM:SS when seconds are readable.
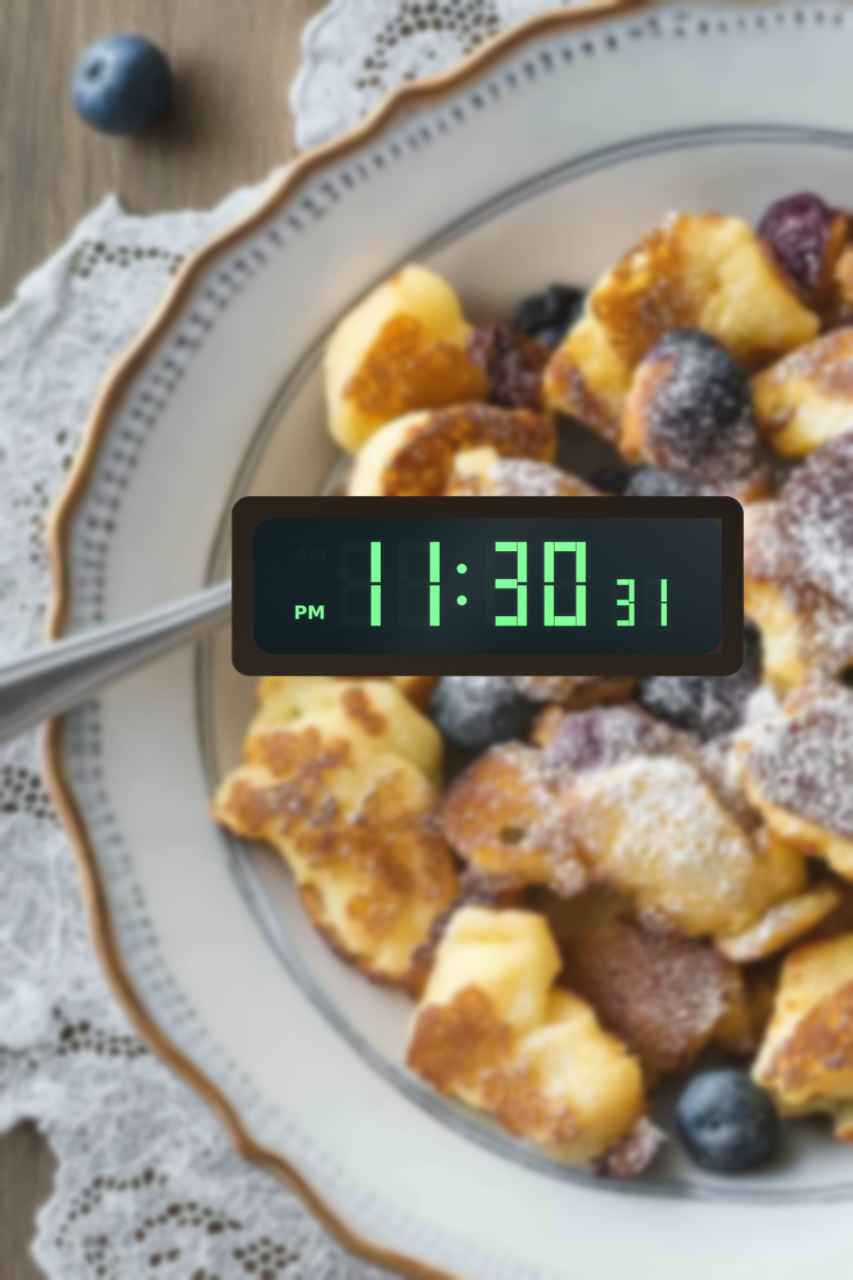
**11:30:31**
